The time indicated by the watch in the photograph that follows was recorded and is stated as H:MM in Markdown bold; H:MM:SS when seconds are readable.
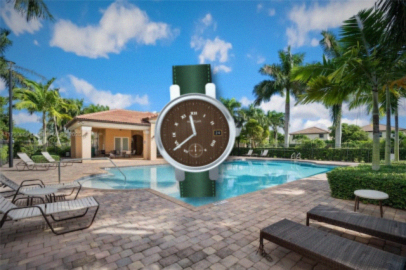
**11:39**
